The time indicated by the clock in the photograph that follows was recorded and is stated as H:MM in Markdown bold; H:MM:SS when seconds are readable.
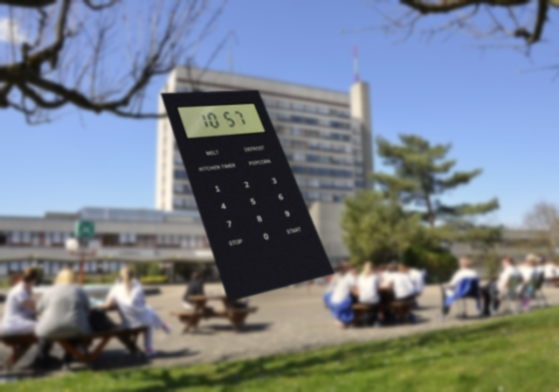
**10:57**
